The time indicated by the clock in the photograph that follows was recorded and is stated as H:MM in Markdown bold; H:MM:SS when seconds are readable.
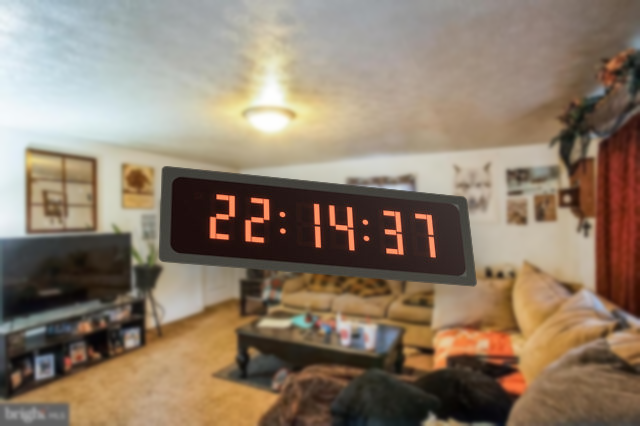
**22:14:37**
